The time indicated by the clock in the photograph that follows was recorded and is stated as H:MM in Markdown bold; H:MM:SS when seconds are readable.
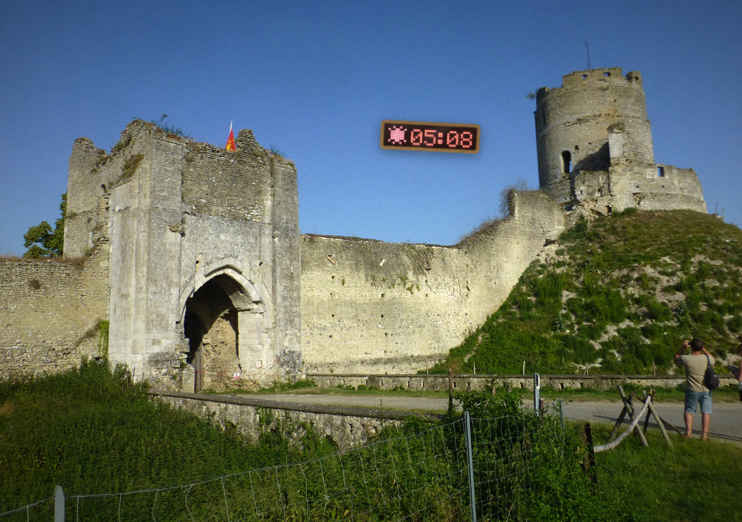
**5:08**
